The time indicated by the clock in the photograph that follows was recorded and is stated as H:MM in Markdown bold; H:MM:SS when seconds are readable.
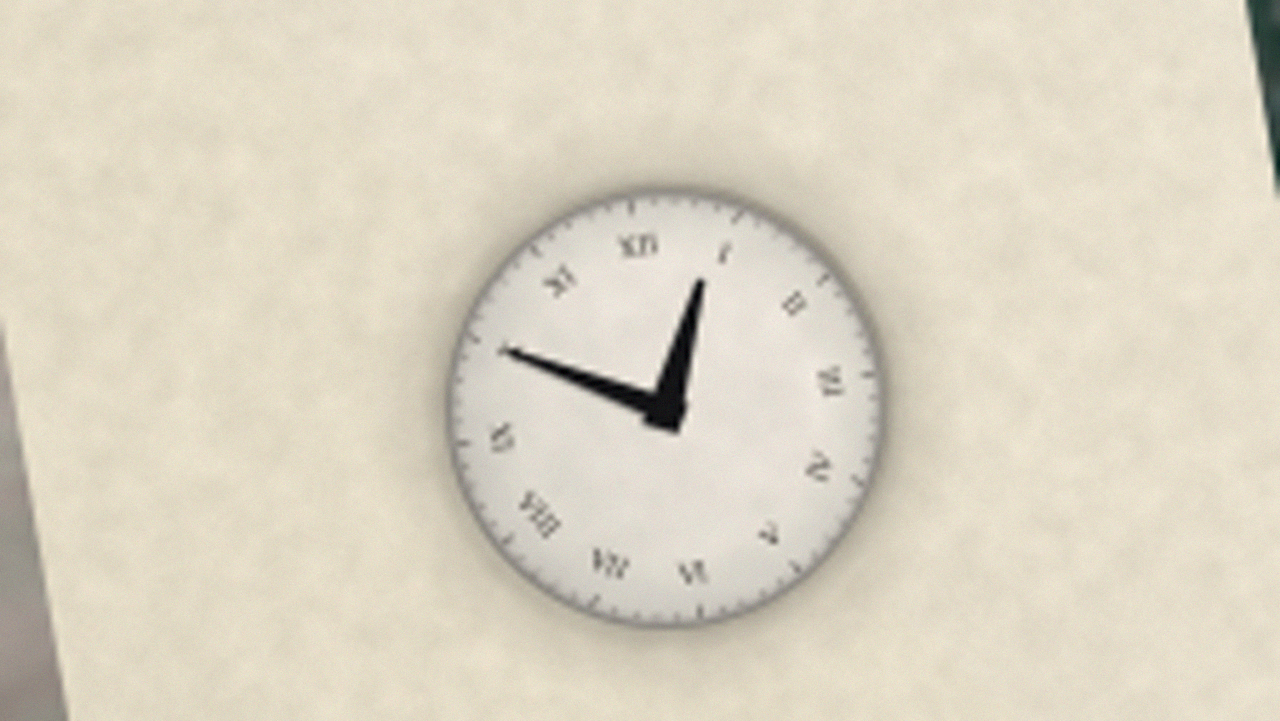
**12:50**
